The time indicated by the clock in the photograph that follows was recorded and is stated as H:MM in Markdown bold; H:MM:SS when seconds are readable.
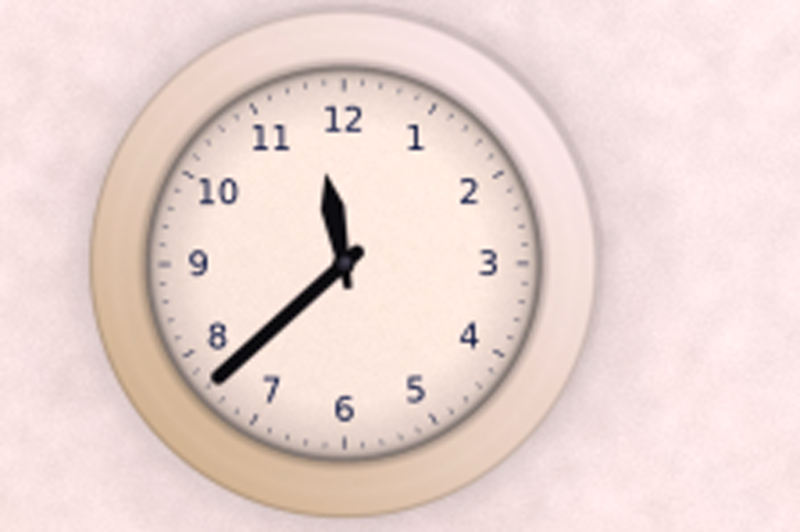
**11:38**
